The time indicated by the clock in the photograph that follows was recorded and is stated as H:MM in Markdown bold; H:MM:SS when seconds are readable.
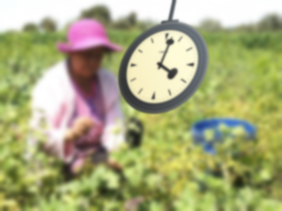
**4:02**
